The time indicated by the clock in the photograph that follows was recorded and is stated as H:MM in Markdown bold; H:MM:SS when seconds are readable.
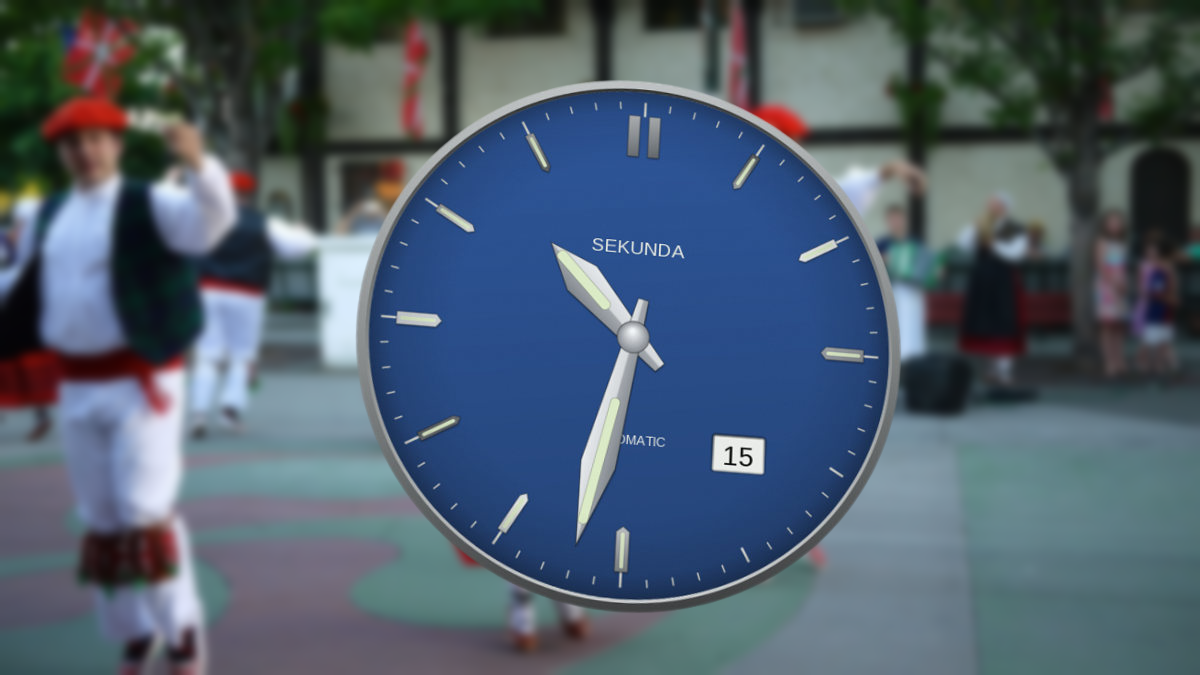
**10:32**
